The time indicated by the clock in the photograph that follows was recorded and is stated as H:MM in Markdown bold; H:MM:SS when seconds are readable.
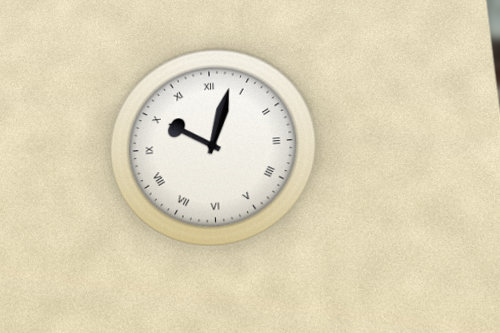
**10:03**
